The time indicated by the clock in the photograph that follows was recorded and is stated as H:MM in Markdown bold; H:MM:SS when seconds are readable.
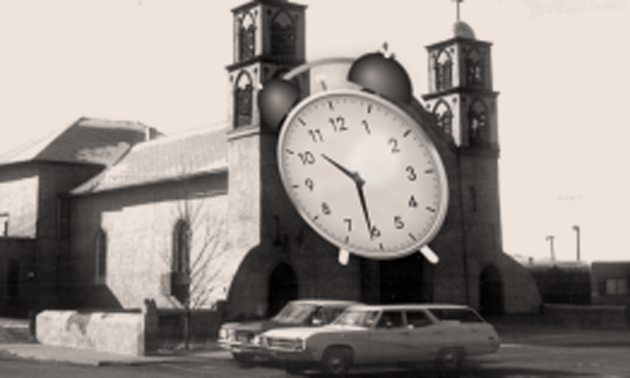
**10:31**
